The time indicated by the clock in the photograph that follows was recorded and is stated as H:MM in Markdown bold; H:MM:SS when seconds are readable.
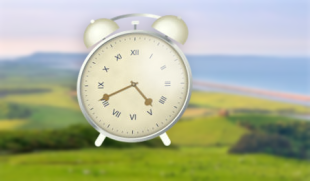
**4:41**
